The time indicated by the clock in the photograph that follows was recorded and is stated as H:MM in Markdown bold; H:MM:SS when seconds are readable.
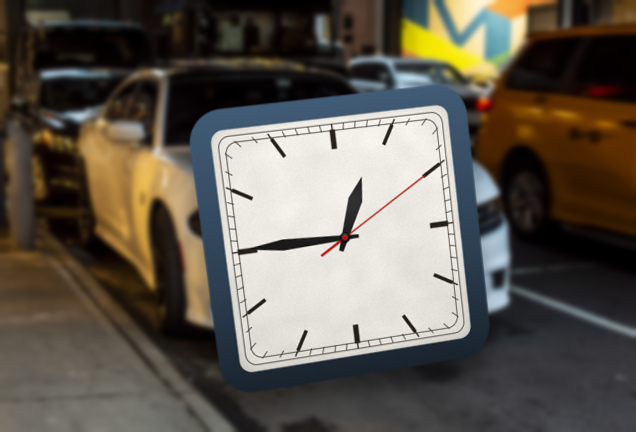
**12:45:10**
